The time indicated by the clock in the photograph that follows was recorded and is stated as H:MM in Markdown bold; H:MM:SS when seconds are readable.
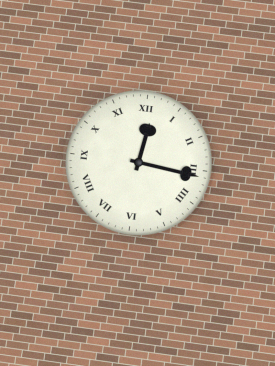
**12:16**
